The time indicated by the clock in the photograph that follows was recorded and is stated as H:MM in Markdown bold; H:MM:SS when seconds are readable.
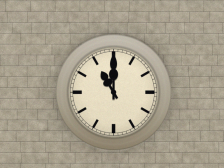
**11:00**
